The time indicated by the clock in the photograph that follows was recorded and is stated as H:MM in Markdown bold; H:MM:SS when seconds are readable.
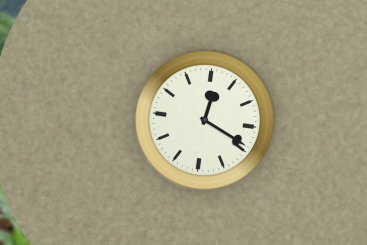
**12:19**
